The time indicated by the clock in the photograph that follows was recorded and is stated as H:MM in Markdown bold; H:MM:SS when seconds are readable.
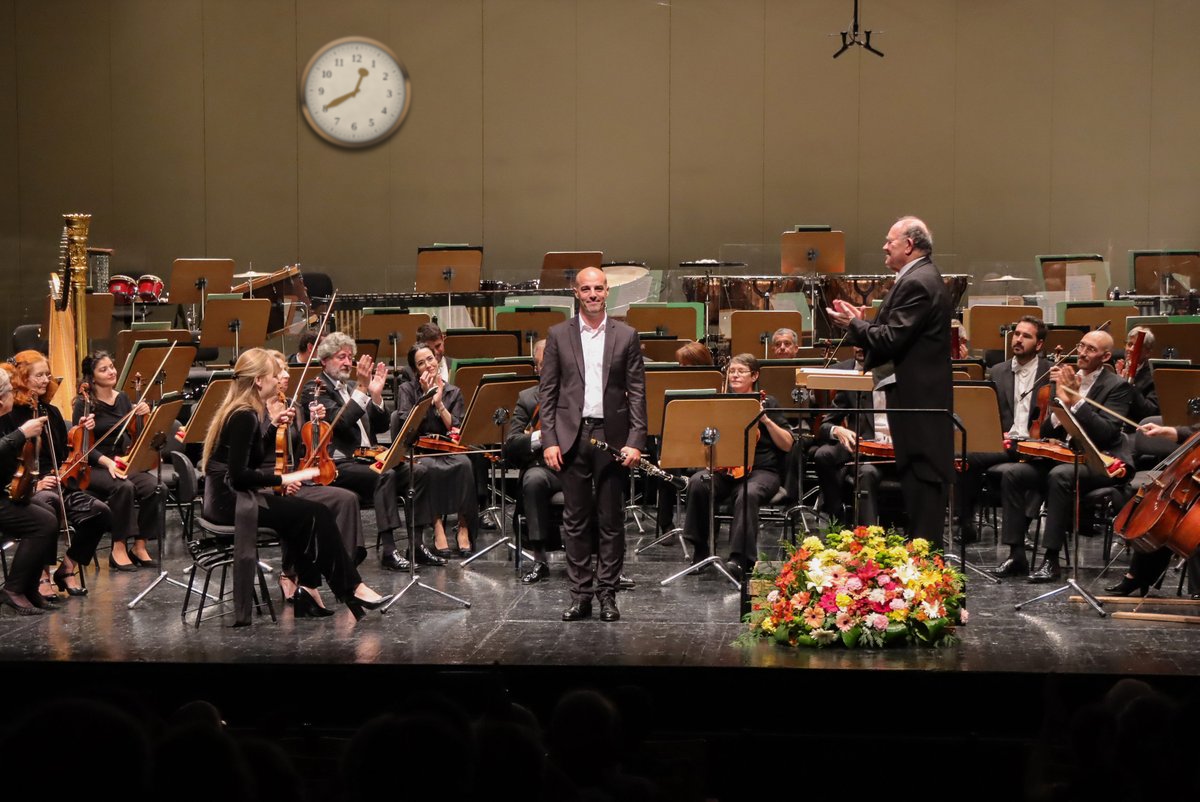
**12:40**
